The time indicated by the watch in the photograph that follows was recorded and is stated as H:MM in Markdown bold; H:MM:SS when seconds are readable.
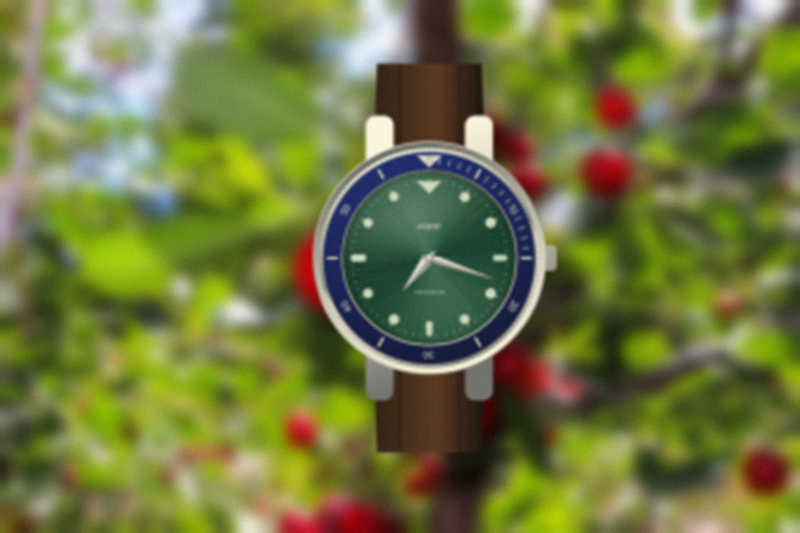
**7:18**
